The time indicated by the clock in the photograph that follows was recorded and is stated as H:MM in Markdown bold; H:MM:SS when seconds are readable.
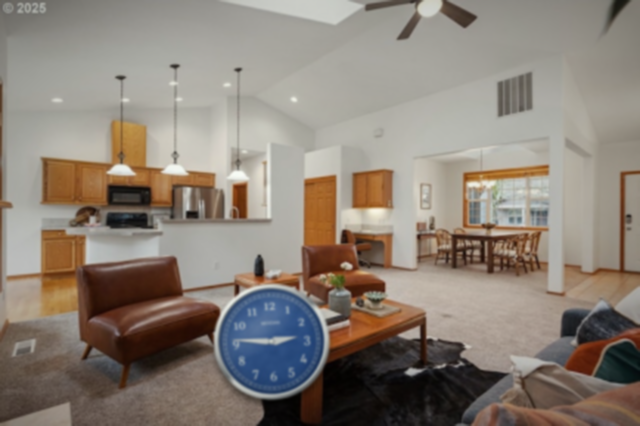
**2:46**
